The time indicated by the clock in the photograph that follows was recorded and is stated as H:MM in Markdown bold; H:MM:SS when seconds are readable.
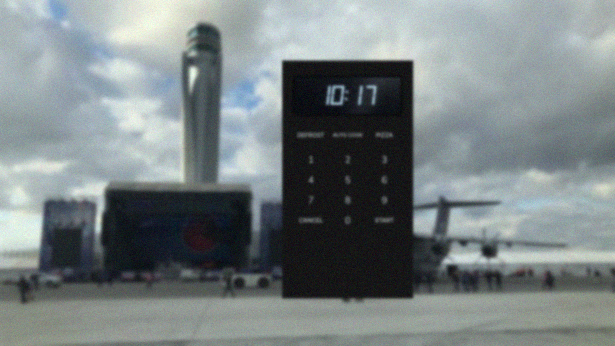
**10:17**
